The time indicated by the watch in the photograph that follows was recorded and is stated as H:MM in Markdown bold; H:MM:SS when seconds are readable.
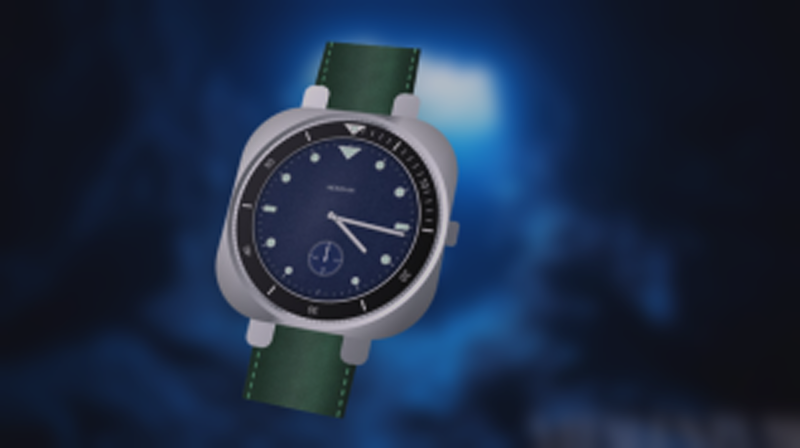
**4:16**
